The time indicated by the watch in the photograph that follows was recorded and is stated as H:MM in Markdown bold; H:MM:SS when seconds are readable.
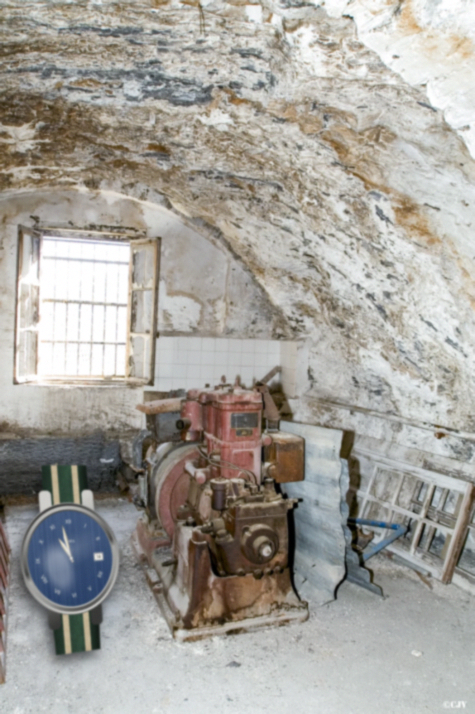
**10:58**
